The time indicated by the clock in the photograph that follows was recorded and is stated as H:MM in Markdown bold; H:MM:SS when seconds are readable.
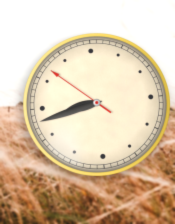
**8:42:52**
